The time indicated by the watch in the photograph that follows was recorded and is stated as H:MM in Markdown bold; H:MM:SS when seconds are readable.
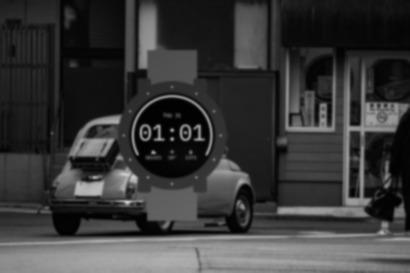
**1:01**
